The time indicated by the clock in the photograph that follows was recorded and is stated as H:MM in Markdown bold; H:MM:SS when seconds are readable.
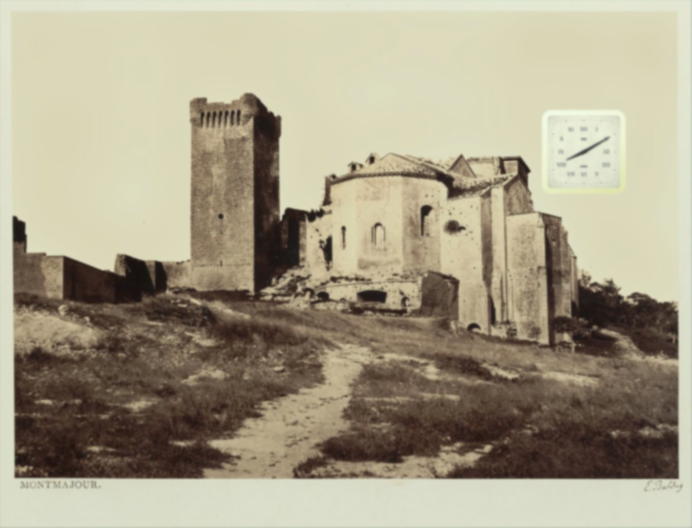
**8:10**
